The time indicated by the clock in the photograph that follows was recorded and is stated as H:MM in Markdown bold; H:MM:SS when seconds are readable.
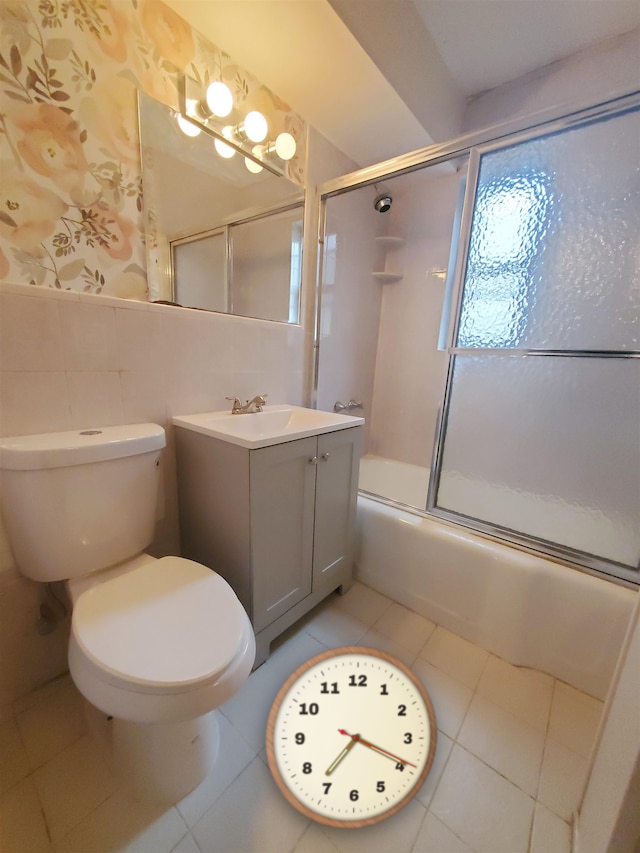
**7:19:19**
